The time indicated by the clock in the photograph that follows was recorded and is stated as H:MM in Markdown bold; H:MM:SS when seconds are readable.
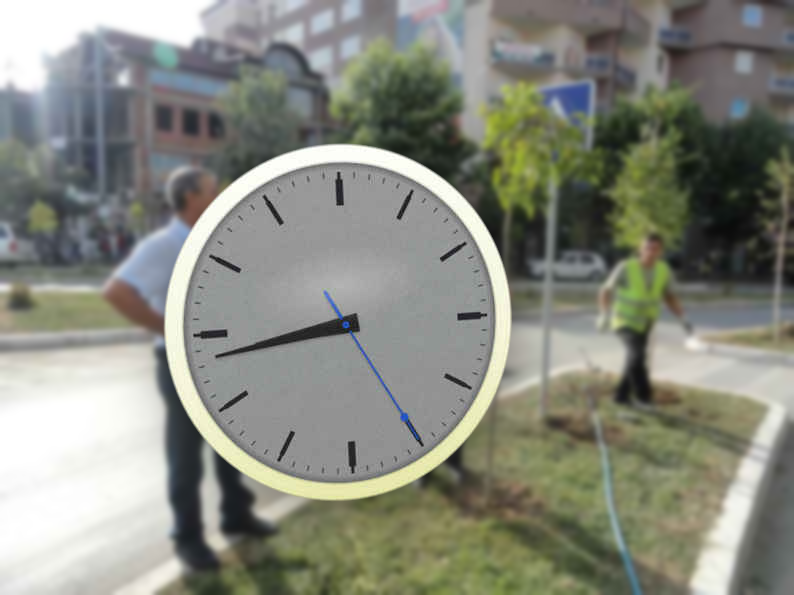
**8:43:25**
